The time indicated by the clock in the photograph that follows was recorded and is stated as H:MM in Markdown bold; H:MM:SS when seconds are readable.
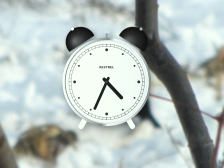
**4:34**
